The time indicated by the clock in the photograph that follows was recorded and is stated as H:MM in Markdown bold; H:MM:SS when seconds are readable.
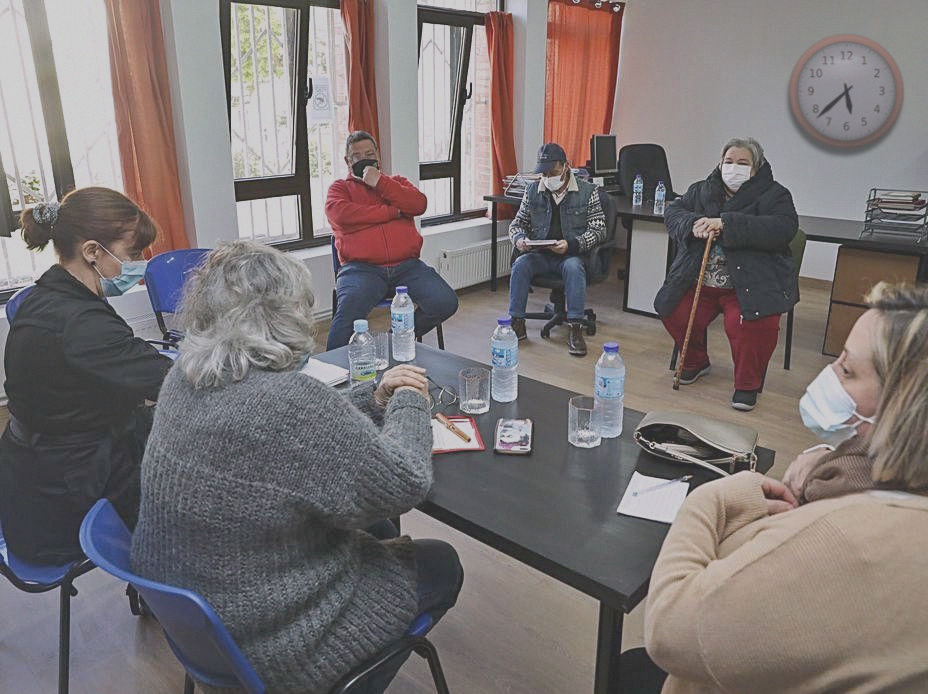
**5:38**
